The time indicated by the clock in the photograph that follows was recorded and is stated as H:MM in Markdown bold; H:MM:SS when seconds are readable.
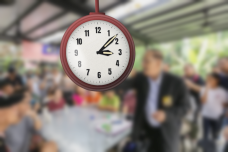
**3:08**
